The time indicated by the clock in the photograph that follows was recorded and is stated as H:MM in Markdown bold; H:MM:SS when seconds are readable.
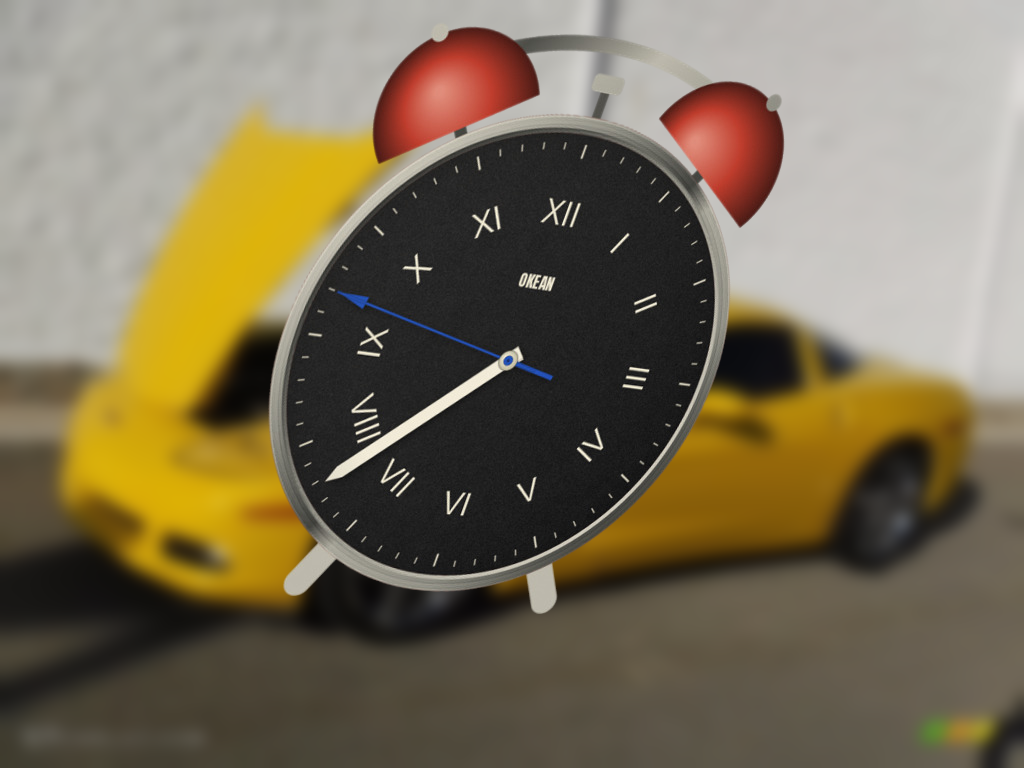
**7:37:47**
